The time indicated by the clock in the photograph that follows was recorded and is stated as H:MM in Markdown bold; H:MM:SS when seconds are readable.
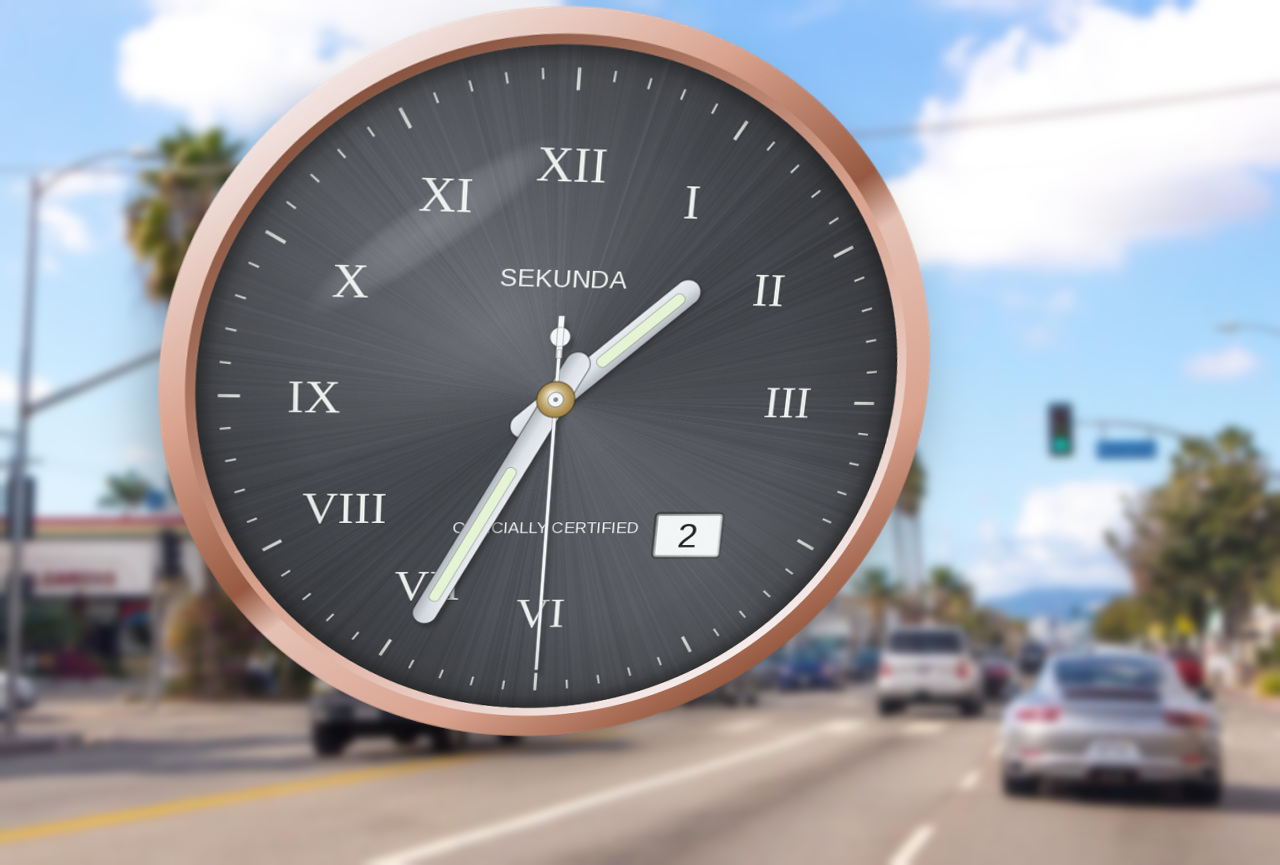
**1:34:30**
